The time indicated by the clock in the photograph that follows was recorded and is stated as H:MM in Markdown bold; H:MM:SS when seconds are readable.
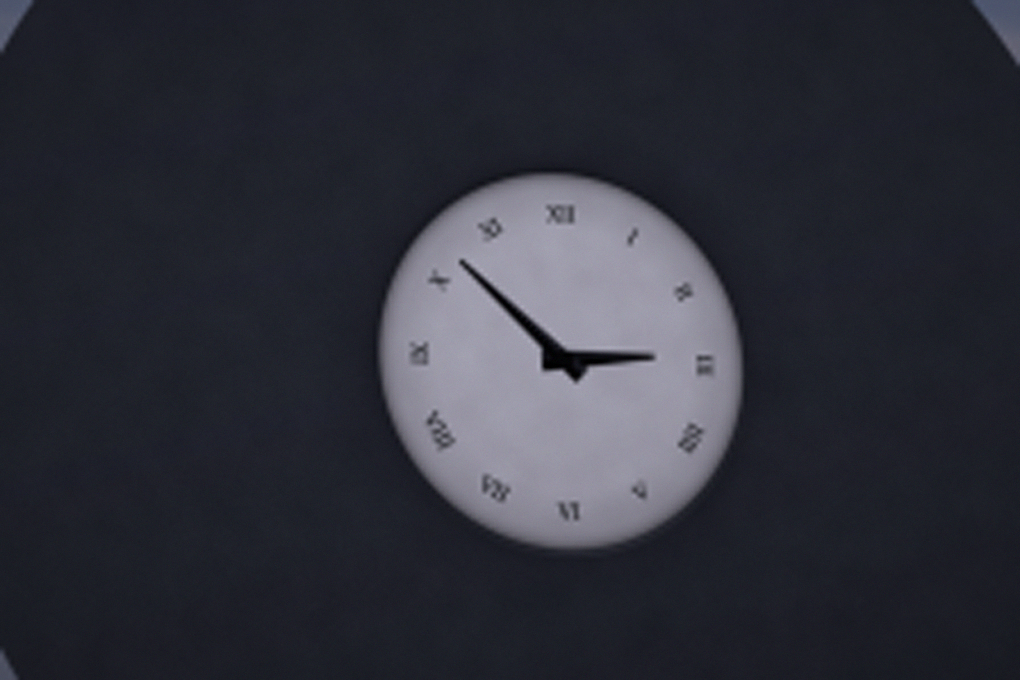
**2:52**
